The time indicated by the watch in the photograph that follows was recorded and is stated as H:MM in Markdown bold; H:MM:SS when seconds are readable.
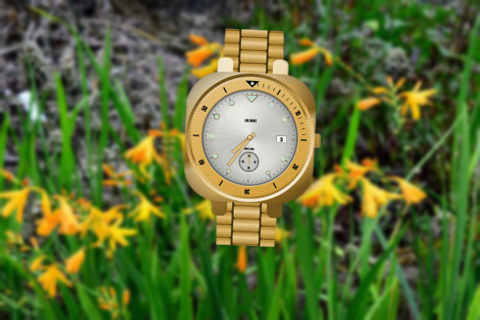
**7:36**
